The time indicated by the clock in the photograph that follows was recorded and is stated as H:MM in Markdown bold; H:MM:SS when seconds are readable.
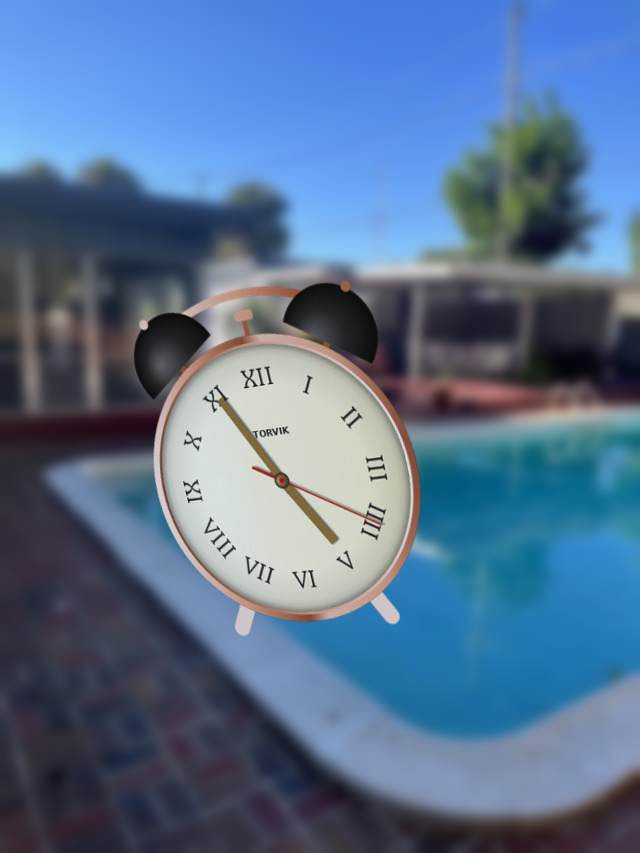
**4:55:20**
